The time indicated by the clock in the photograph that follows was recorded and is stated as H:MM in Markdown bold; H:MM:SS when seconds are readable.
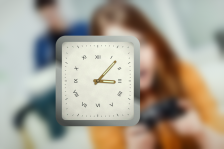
**3:07**
